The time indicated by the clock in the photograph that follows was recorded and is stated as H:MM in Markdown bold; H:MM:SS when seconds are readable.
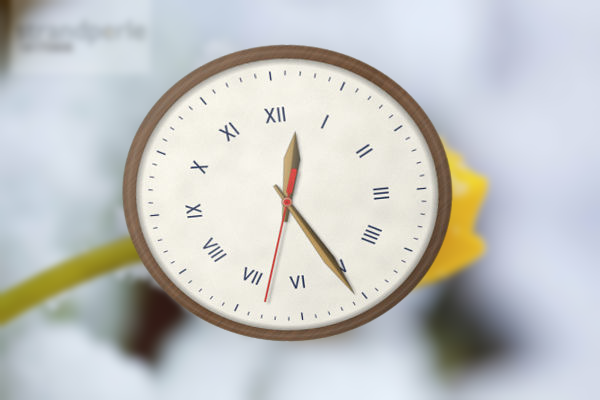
**12:25:33**
